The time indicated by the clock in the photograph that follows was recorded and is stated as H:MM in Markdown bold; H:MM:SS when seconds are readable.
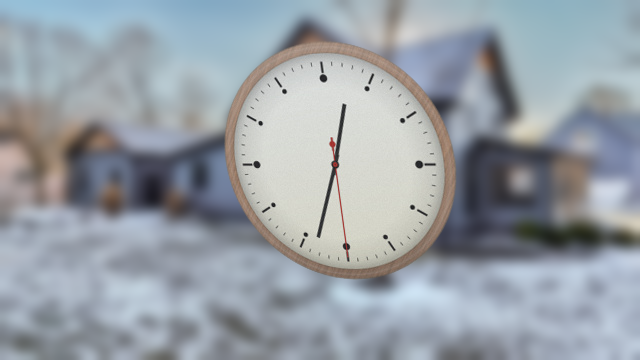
**12:33:30**
